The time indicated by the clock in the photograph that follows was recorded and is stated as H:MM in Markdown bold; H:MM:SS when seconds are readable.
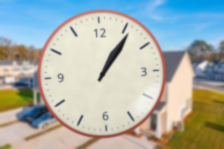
**1:06**
